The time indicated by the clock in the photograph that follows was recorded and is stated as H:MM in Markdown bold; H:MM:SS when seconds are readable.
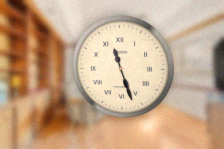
**11:27**
